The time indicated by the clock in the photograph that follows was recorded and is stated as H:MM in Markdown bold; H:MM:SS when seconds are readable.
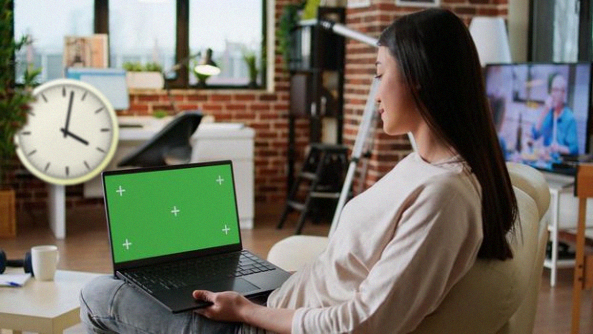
**4:02**
